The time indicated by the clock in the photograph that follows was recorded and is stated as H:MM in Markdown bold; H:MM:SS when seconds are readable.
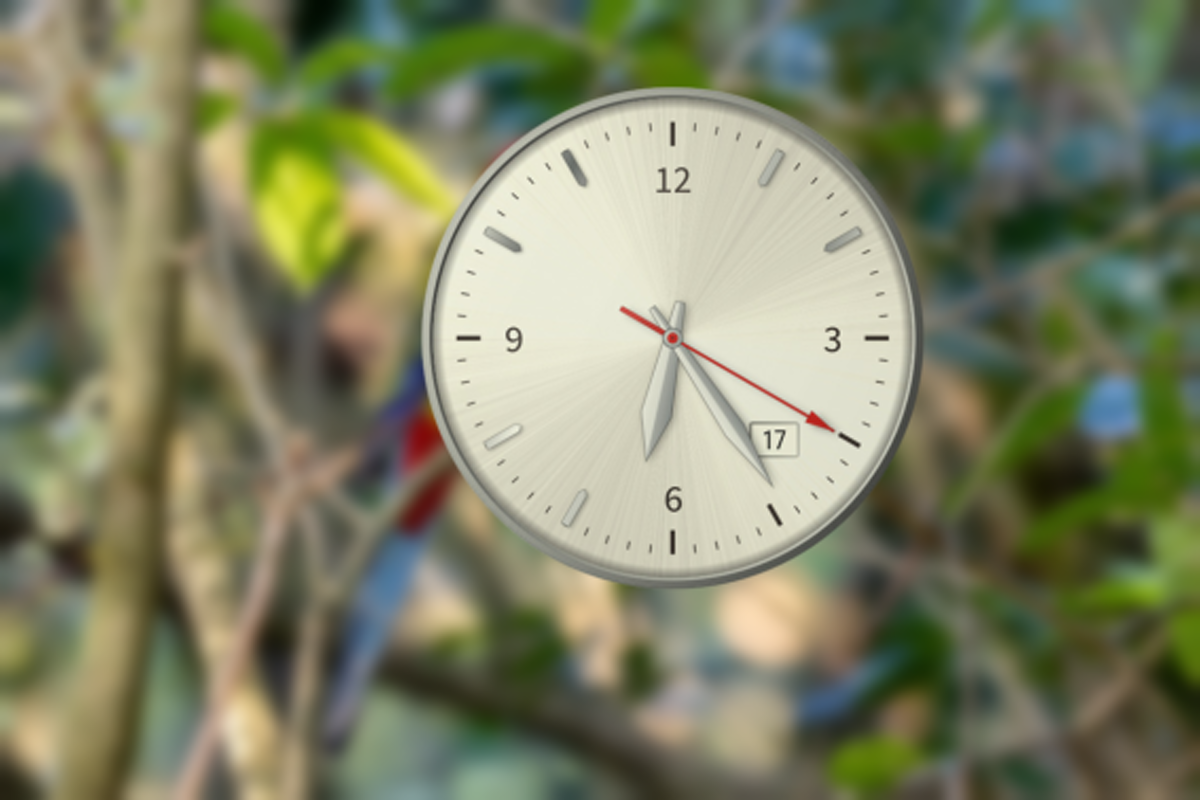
**6:24:20**
